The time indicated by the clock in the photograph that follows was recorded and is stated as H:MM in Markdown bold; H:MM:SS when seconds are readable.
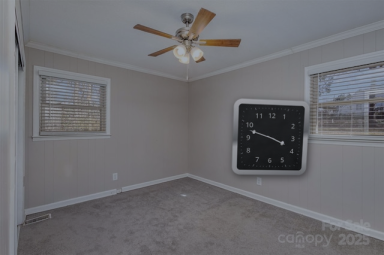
**3:48**
